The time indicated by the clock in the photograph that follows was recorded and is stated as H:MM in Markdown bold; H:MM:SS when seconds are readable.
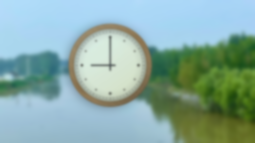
**9:00**
